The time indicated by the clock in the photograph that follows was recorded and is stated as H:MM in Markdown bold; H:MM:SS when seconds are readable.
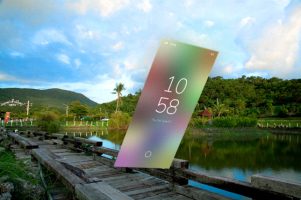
**10:58**
